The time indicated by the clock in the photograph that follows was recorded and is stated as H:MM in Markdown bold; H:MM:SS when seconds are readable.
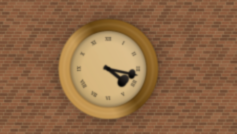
**4:17**
